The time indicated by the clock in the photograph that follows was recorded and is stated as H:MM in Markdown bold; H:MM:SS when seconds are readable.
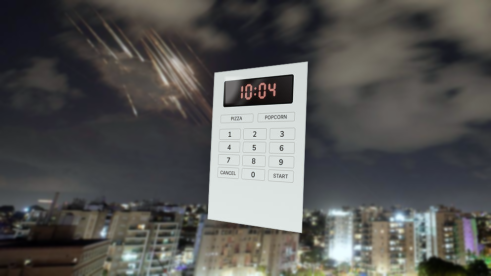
**10:04**
